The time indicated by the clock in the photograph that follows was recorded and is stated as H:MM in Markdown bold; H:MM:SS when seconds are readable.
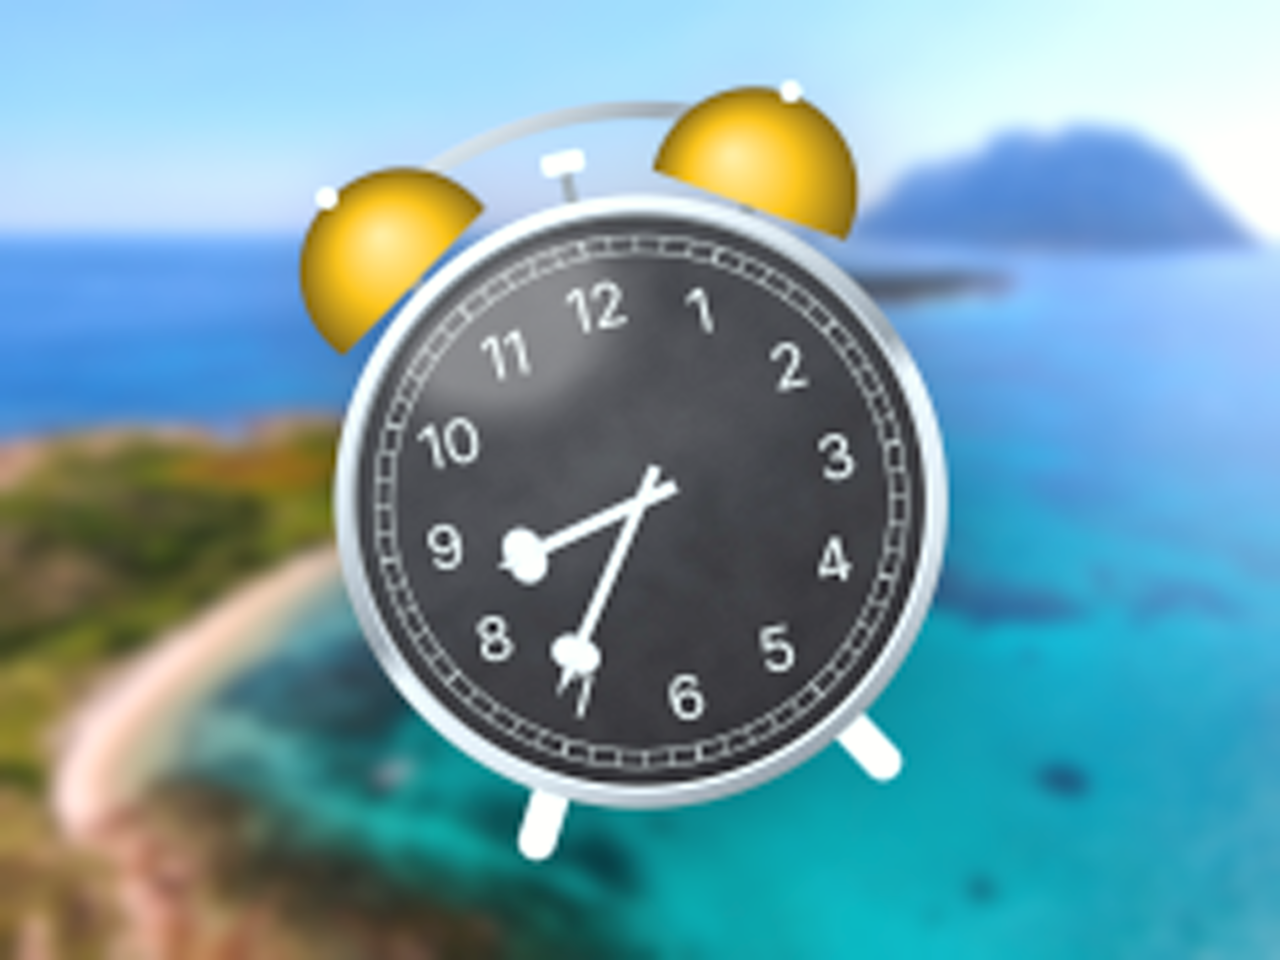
**8:36**
